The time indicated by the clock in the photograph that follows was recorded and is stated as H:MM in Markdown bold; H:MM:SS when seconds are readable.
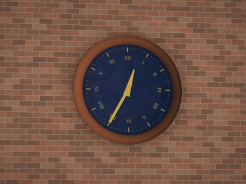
**12:35**
